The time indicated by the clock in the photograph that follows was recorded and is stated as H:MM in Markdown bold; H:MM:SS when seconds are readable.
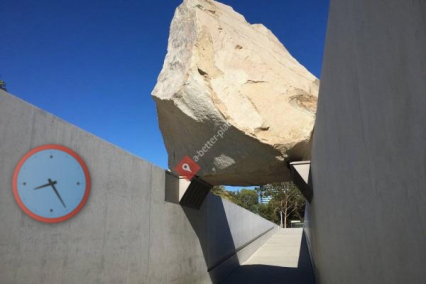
**8:25**
